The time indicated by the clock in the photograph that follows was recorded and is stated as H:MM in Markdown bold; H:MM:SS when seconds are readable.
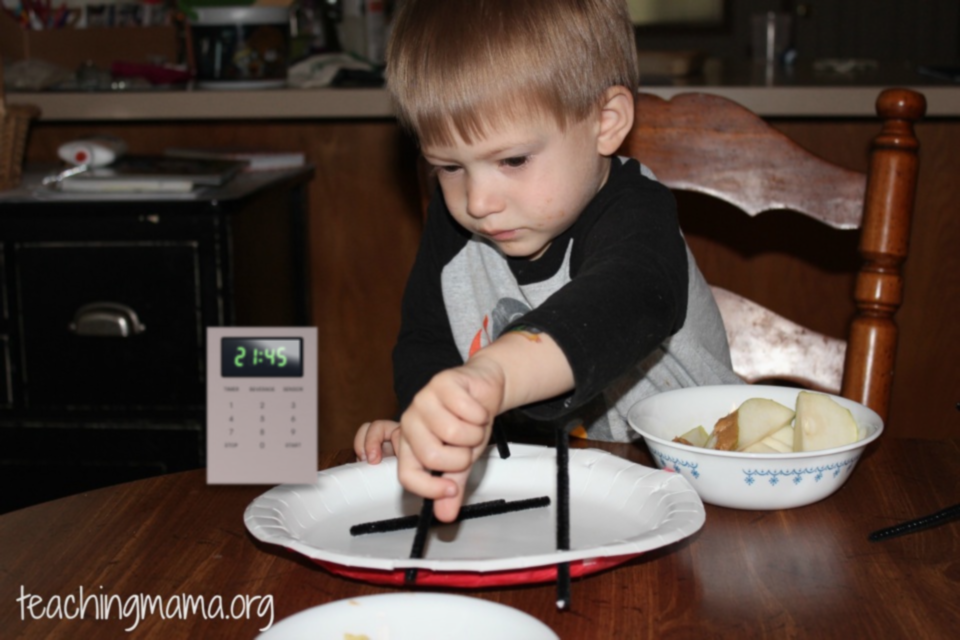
**21:45**
